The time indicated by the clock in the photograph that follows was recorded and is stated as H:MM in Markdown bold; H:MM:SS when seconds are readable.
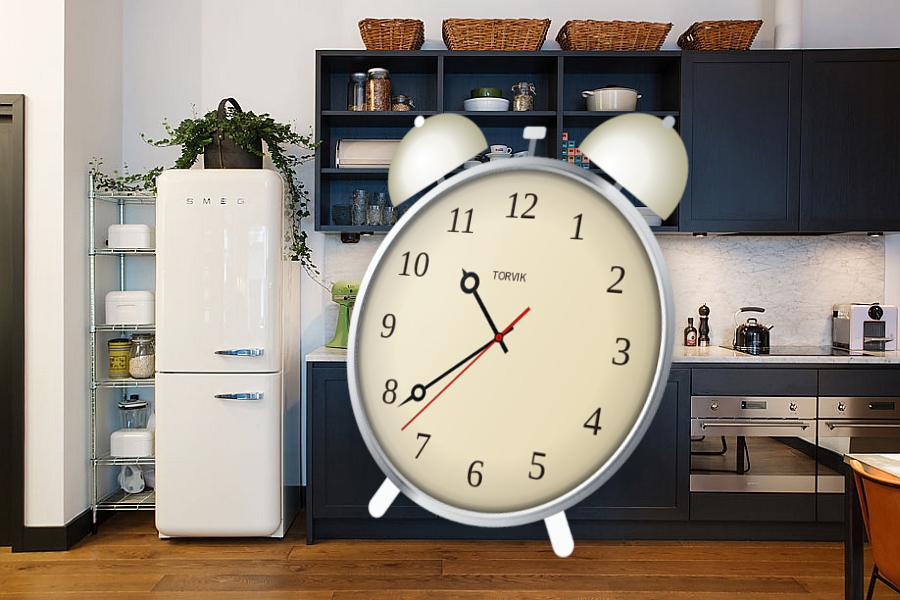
**10:38:37**
